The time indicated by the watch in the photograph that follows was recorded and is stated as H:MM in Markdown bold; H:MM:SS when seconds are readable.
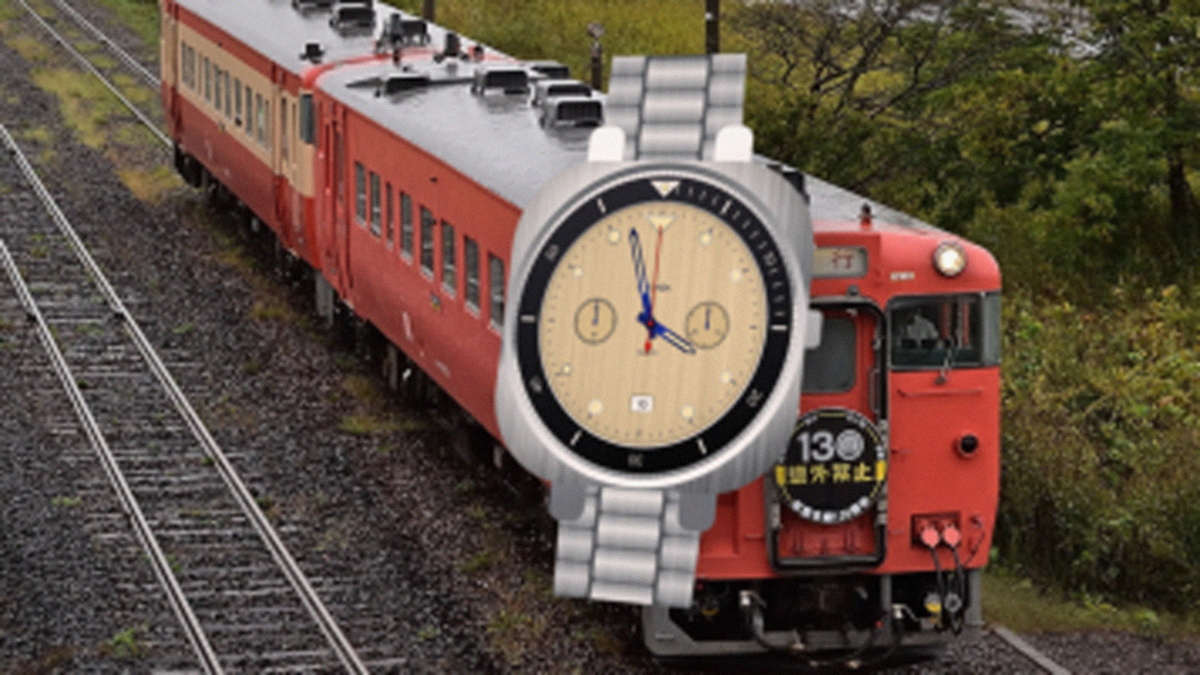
**3:57**
